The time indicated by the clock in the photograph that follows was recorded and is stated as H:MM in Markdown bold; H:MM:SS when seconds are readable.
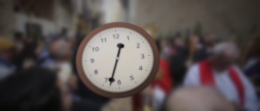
**12:33**
